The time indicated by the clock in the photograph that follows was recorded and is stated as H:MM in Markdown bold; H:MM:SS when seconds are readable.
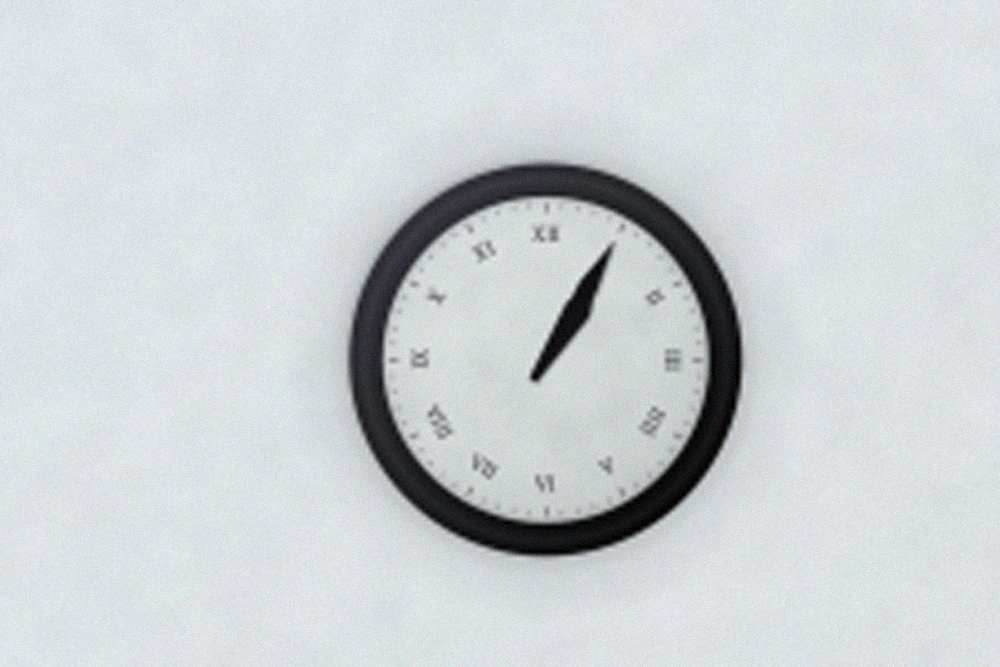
**1:05**
